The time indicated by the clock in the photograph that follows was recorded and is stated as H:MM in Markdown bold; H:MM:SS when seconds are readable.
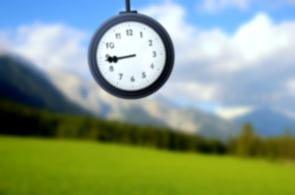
**8:44**
